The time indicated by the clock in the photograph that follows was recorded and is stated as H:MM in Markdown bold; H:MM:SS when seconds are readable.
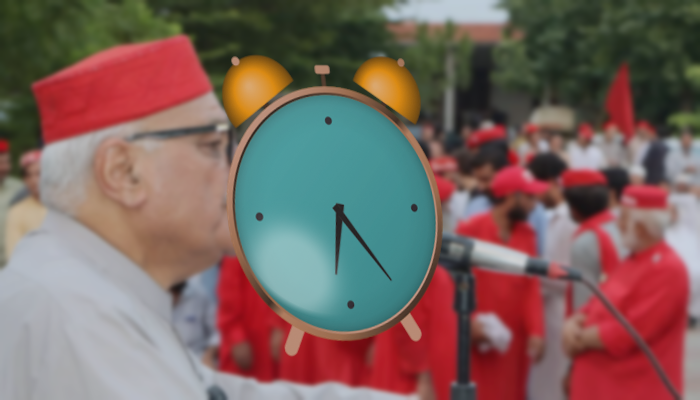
**6:24**
